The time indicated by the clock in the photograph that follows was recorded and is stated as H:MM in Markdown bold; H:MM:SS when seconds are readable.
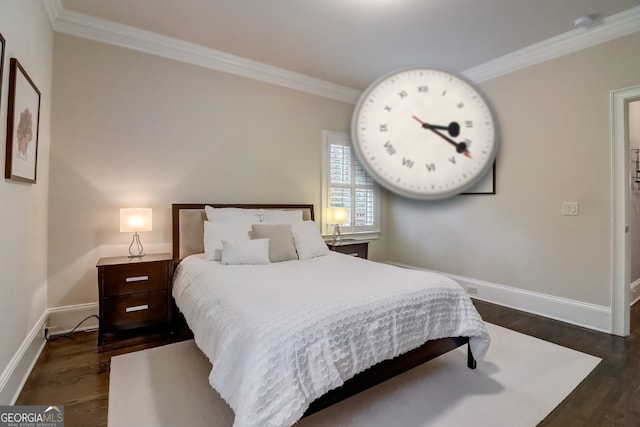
**3:21:22**
